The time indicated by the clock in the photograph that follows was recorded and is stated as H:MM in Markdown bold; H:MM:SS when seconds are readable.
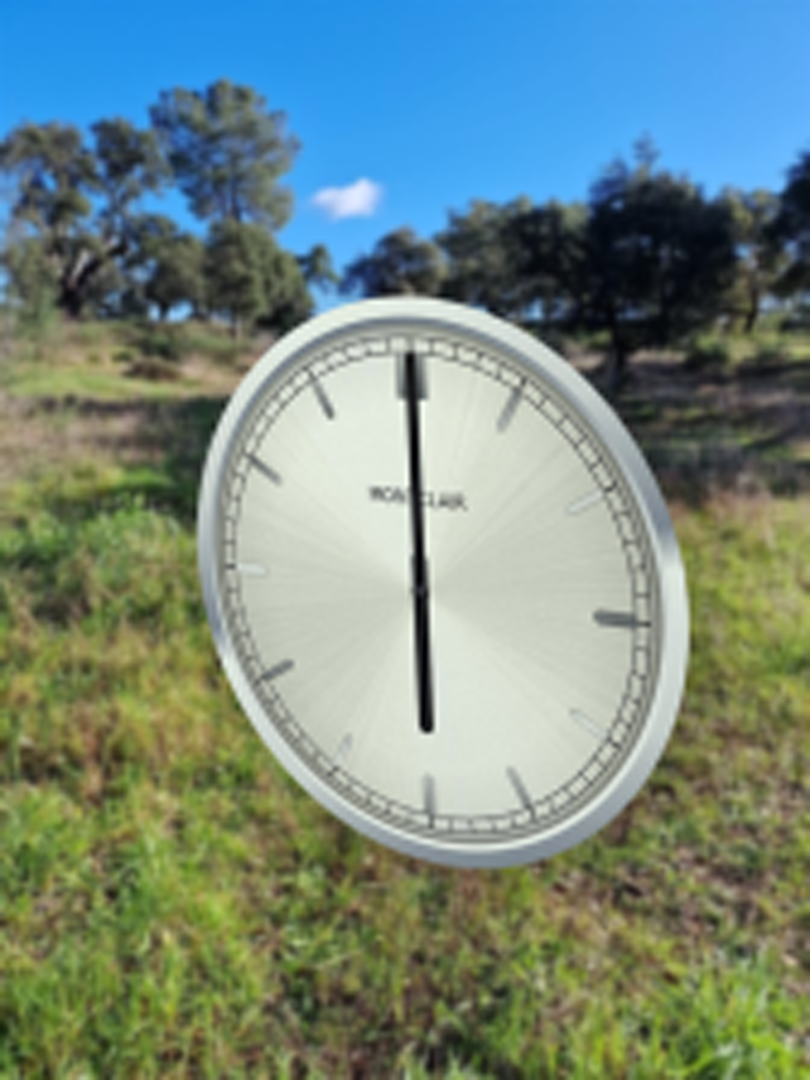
**6:00**
